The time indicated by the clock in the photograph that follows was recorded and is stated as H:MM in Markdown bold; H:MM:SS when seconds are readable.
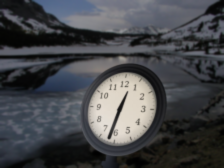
**12:32**
